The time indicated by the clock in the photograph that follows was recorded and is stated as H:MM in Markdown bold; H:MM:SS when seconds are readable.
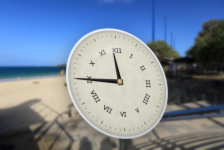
**11:45**
